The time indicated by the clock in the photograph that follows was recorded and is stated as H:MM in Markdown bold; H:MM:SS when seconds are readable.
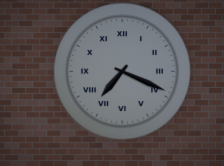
**7:19**
